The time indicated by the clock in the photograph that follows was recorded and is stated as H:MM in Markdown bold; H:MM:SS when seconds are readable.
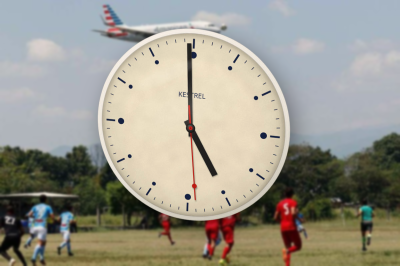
**4:59:29**
